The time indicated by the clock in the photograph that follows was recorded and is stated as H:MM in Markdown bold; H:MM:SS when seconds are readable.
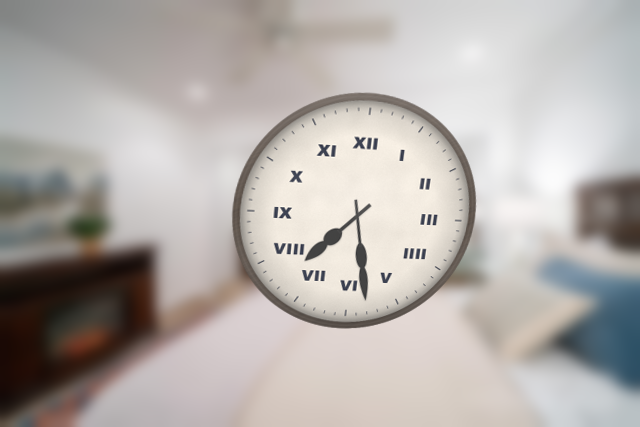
**7:28**
